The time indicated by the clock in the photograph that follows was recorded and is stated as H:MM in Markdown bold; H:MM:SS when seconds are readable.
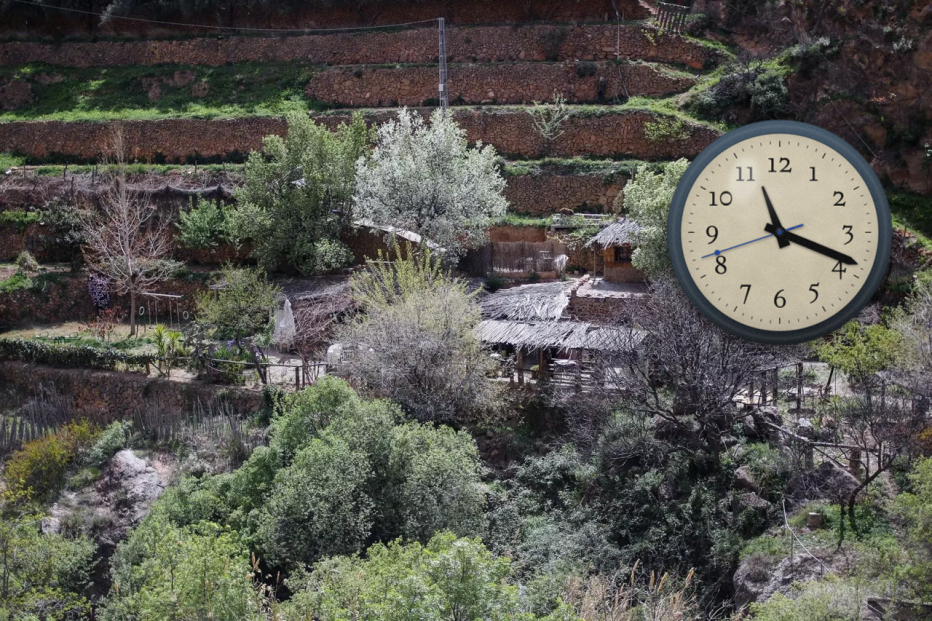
**11:18:42**
